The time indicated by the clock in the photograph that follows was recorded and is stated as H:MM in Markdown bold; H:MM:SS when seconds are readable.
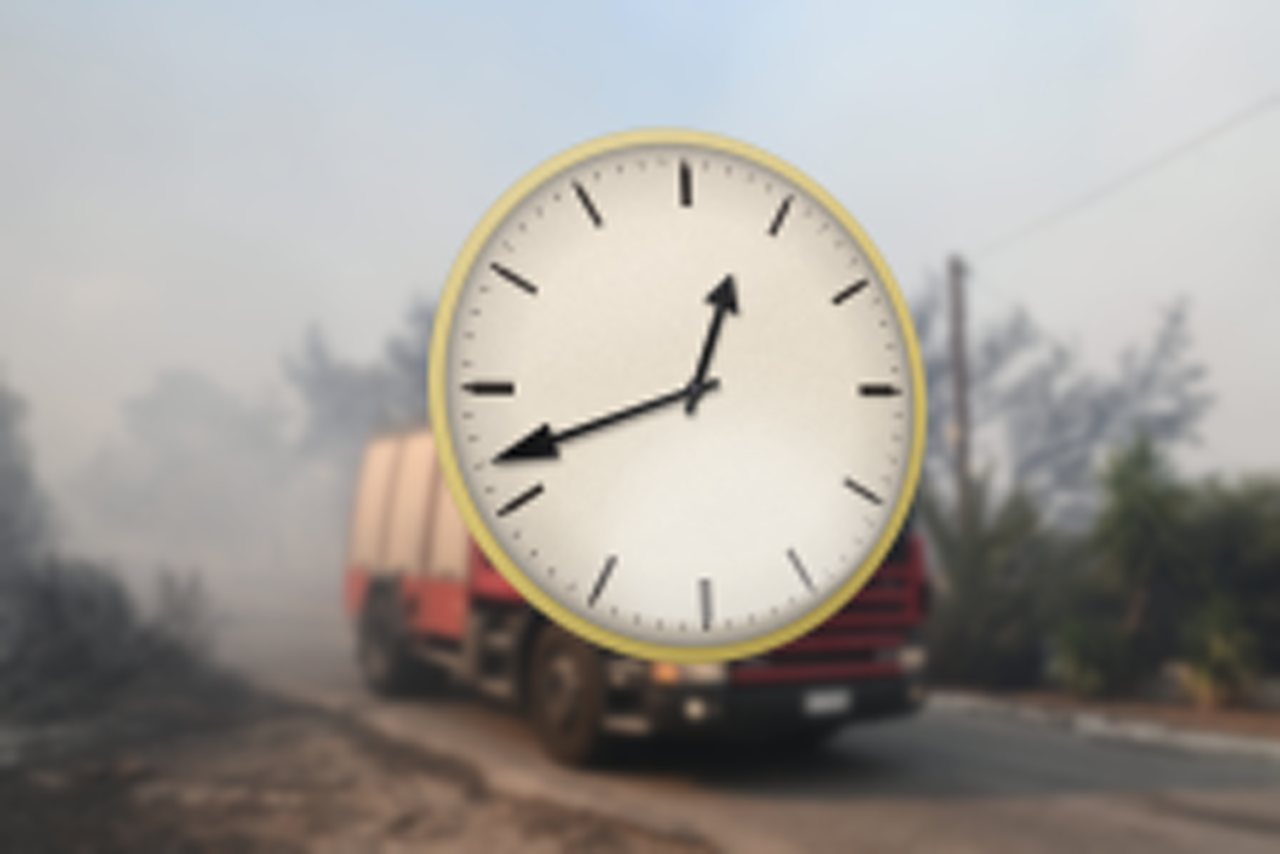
**12:42**
